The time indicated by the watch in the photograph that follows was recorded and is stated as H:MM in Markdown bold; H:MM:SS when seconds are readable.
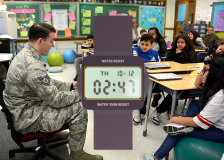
**2:47**
